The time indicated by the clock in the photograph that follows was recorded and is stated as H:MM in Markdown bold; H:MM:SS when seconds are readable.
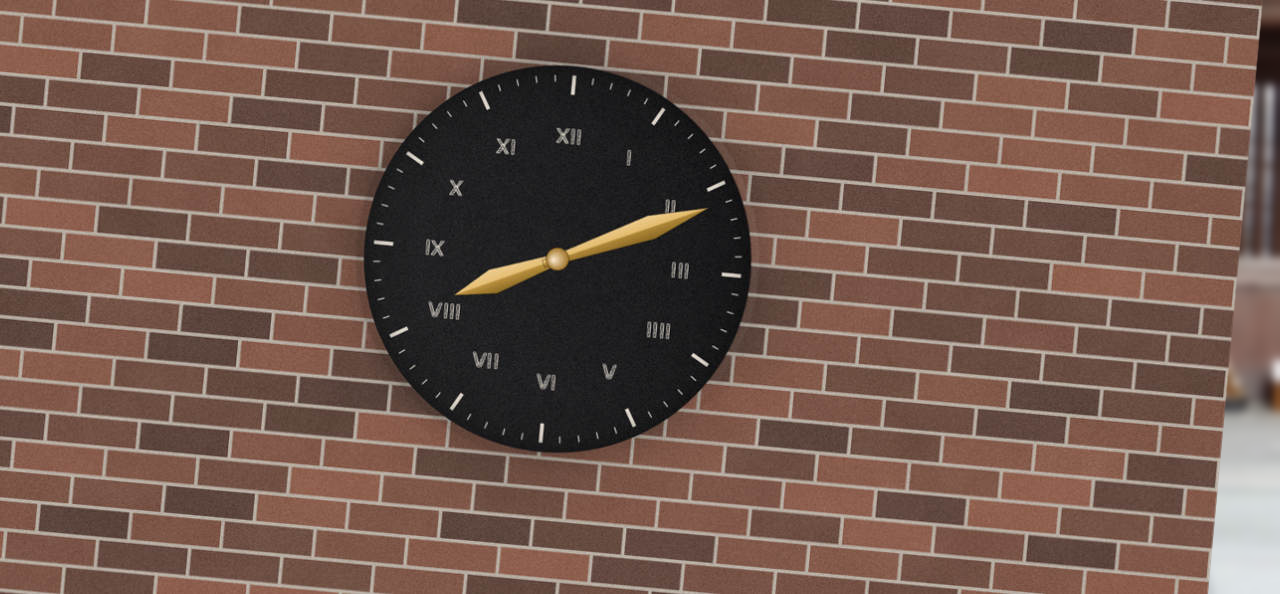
**8:11**
